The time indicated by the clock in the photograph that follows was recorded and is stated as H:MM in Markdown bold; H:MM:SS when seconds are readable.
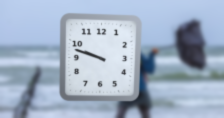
**9:48**
